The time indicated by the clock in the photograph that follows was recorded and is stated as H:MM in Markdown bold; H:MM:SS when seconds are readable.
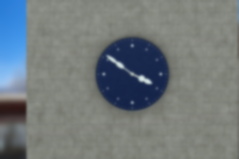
**3:51**
